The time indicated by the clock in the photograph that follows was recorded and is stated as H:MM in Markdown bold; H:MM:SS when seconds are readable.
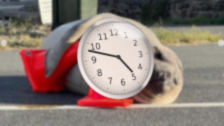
**4:48**
